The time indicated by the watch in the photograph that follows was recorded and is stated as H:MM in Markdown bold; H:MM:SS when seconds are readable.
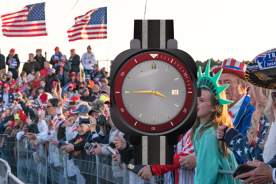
**3:45**
